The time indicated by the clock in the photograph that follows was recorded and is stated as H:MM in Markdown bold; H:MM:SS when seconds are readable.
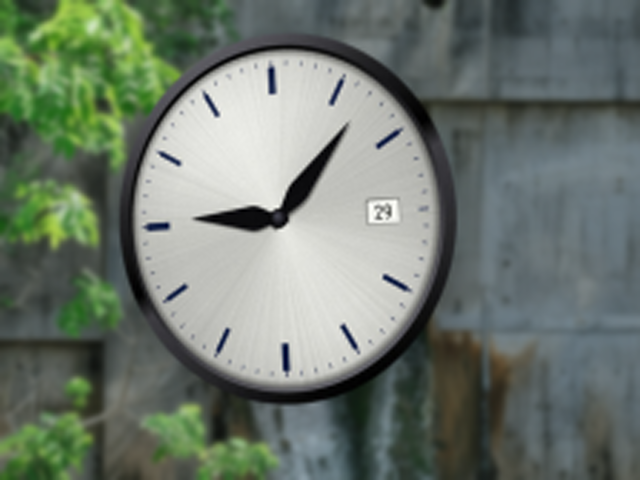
**9:07**
